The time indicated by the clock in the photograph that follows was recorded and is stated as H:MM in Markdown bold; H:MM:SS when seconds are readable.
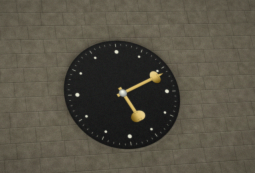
**5:11**
